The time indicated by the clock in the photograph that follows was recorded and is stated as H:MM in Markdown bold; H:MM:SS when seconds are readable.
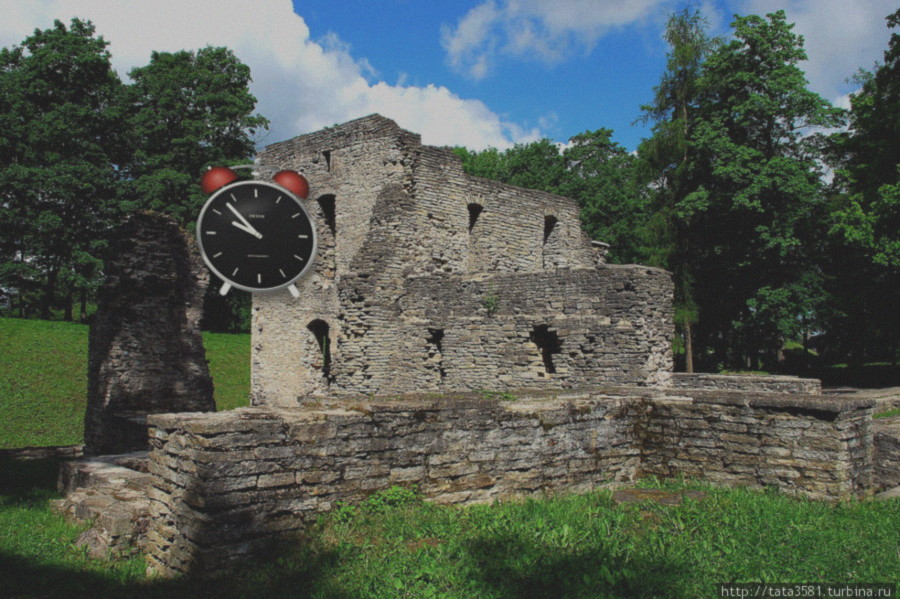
**9:53**
